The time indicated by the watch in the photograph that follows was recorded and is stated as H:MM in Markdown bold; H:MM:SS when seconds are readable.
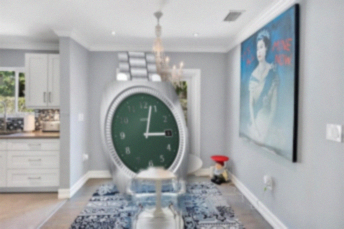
**3:03**
